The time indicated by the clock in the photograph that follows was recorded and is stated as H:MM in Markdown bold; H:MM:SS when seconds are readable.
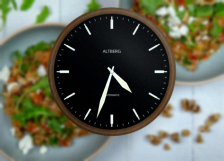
**4:33**
